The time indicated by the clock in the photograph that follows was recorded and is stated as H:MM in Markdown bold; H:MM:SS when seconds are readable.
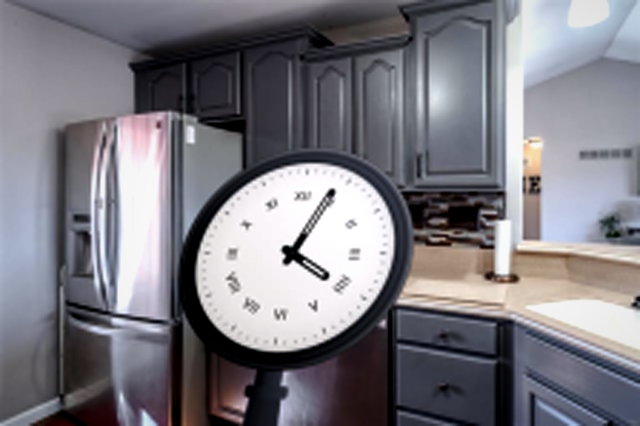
**4:04**
